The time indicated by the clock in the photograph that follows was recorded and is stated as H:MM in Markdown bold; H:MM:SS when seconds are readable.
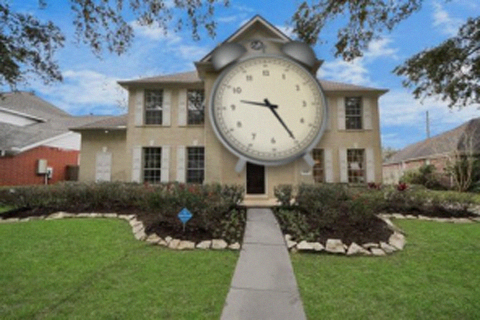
**9:25**
